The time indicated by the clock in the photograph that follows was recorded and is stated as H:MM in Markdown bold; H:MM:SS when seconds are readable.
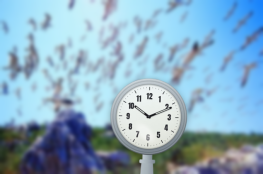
**10:11**
